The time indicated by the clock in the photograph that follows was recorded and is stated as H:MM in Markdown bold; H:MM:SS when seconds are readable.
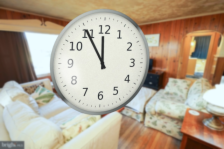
**11:55**
